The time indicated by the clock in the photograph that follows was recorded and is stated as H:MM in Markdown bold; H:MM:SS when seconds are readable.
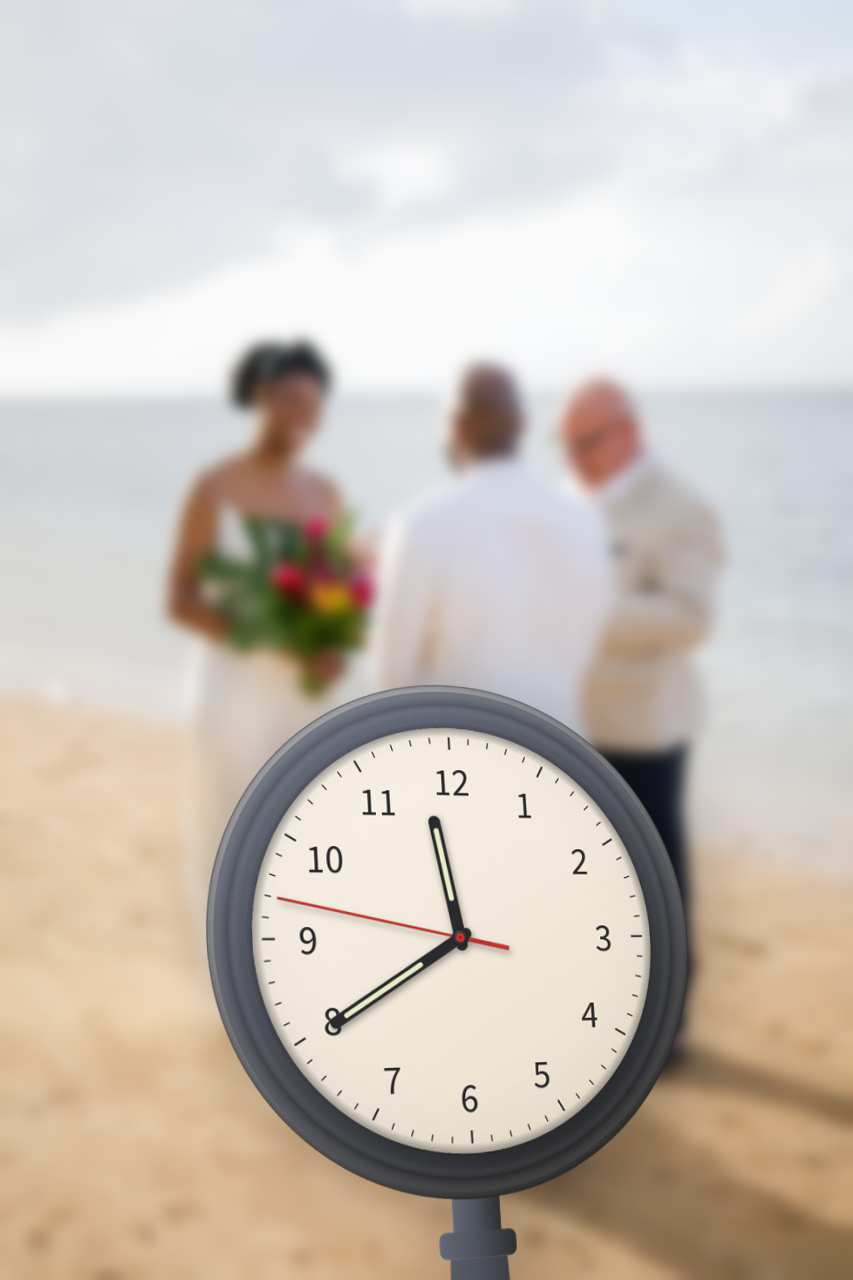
**11:39:47**
